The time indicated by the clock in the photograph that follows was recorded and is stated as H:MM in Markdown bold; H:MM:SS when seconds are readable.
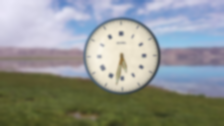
**5:32**
